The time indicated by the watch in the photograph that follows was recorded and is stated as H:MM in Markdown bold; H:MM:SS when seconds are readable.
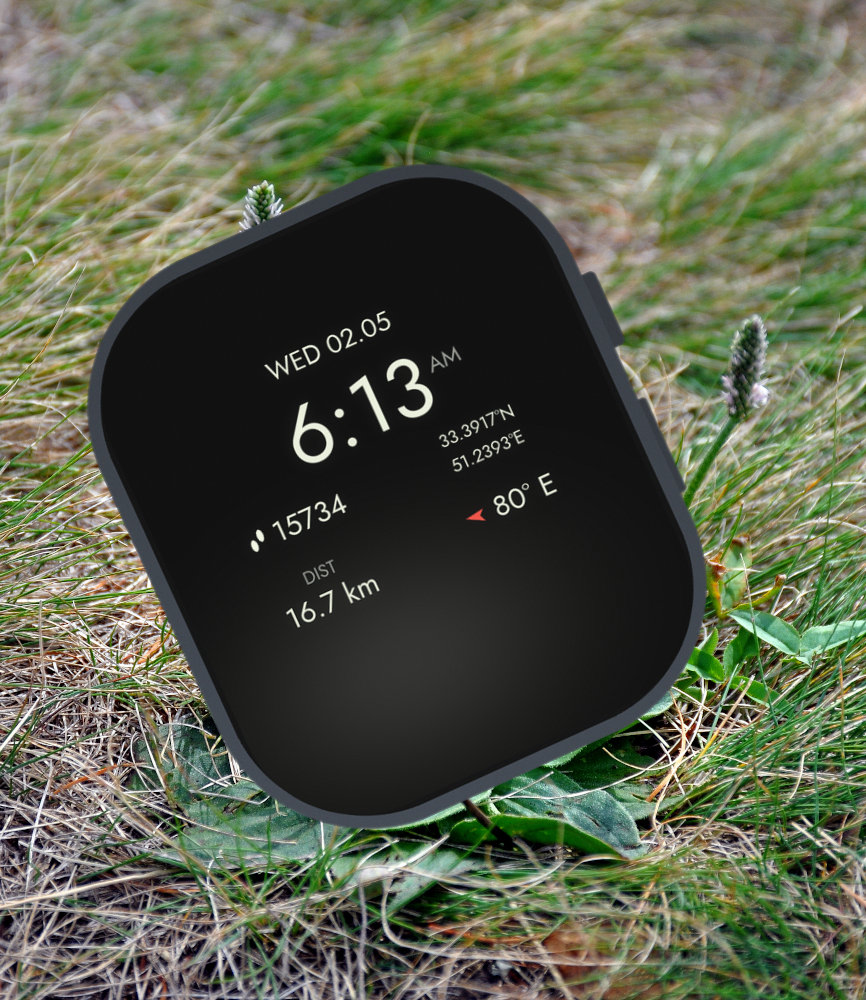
**6:13**
